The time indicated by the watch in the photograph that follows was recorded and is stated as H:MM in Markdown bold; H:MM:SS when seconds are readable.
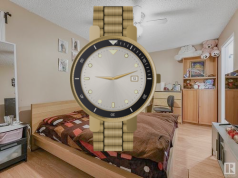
**9:12**
